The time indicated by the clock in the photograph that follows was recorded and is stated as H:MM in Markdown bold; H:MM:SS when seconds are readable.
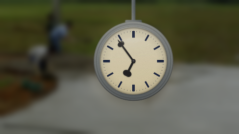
**6:54**
